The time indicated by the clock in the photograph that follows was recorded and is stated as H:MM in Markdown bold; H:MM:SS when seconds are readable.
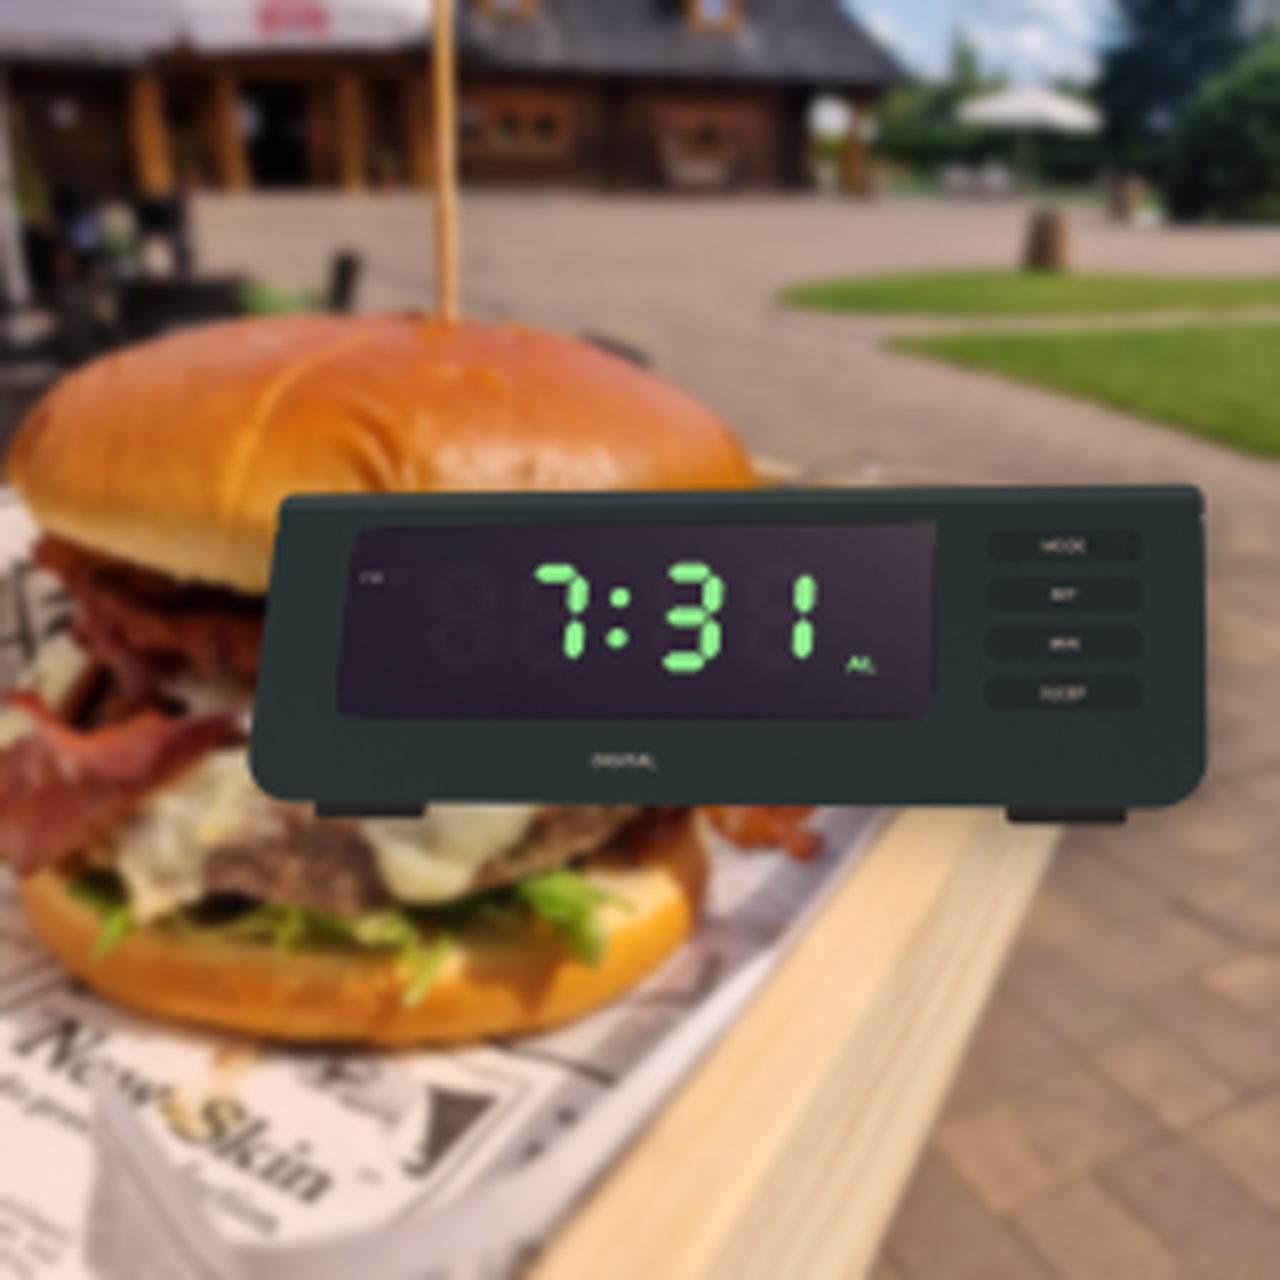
**7:31**
